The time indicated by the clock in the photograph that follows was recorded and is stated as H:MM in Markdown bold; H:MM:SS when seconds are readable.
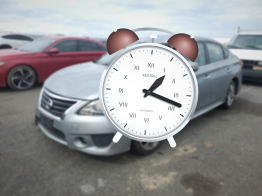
**1:18**
